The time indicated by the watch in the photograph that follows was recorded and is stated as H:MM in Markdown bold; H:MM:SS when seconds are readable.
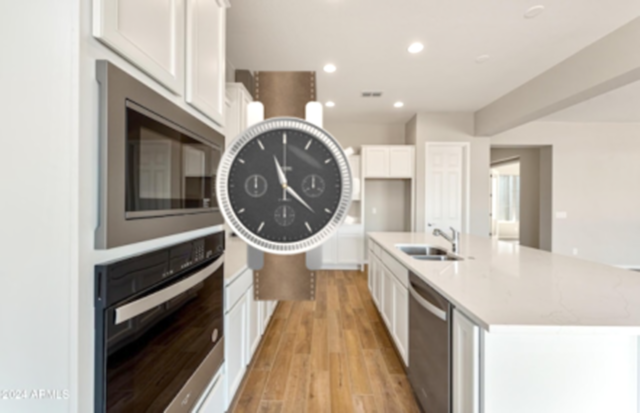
**11:22**
